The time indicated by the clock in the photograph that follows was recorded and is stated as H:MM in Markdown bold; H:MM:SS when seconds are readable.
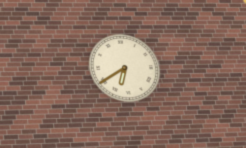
**6:40**
